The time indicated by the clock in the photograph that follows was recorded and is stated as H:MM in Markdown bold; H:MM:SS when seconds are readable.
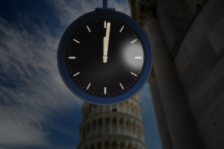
**12:01**
